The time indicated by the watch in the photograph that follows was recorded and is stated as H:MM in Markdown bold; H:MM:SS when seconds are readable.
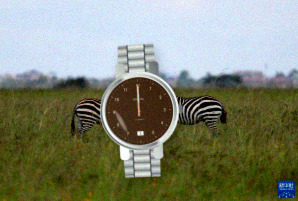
**12:00**
